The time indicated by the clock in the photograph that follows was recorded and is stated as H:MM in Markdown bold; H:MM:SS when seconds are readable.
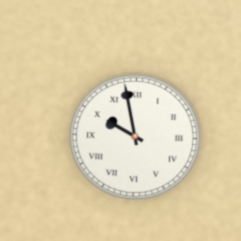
**9:58**
